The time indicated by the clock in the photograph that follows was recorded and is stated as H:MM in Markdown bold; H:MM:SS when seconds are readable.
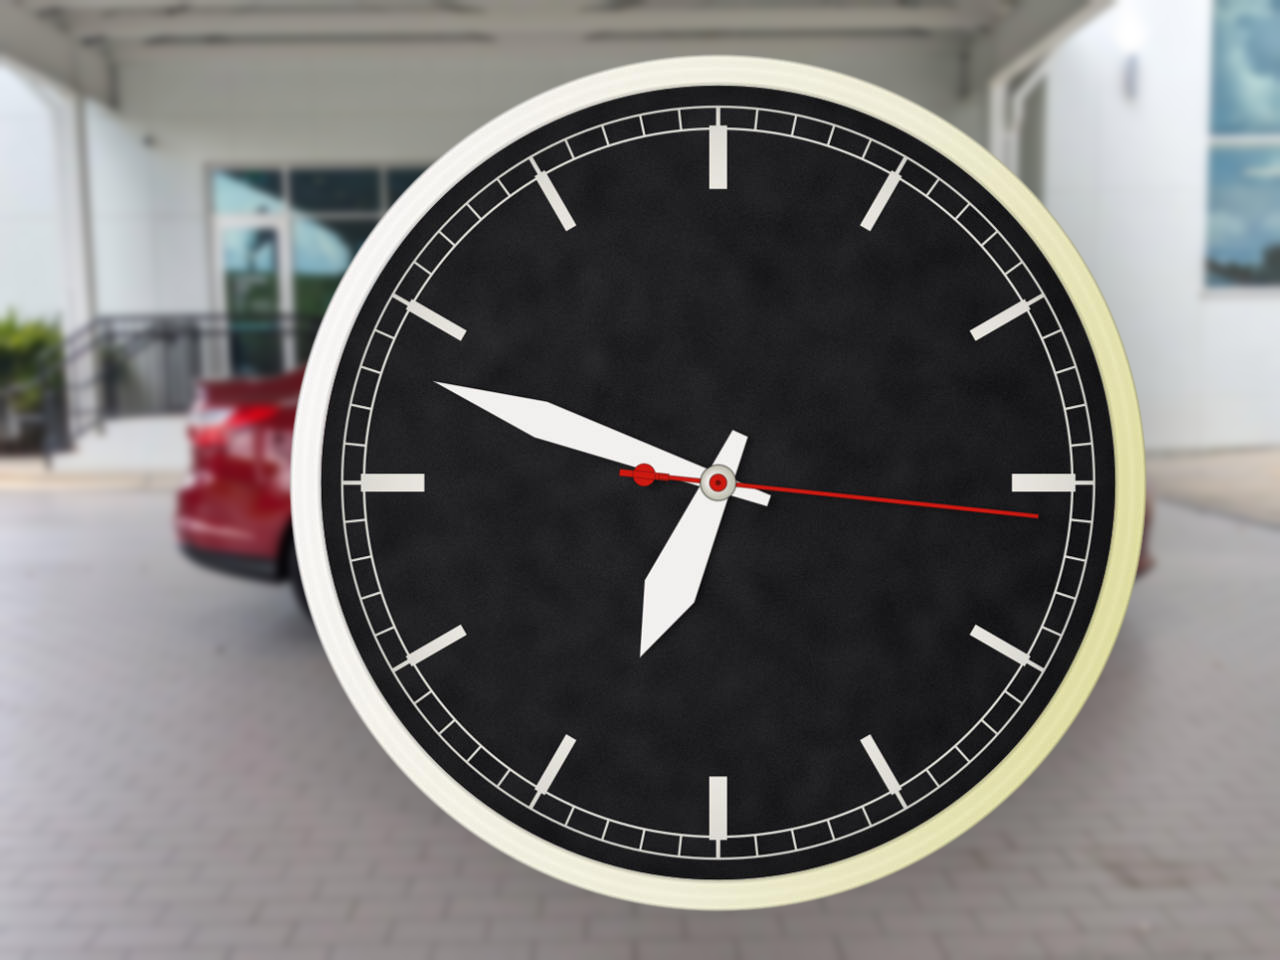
**6:48:16**
